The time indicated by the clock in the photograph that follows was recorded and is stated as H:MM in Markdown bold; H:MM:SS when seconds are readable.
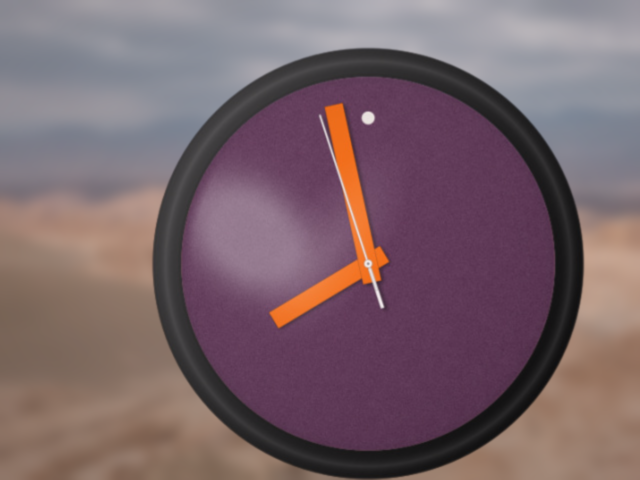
**7:57:57**
